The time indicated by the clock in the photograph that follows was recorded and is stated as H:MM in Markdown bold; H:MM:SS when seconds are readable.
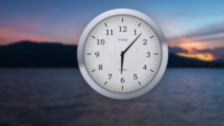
**6:07**
